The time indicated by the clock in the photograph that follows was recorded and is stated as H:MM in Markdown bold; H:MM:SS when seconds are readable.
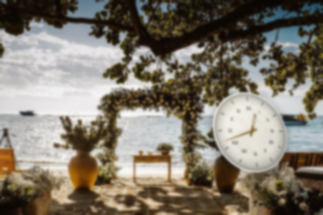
**12:42**
